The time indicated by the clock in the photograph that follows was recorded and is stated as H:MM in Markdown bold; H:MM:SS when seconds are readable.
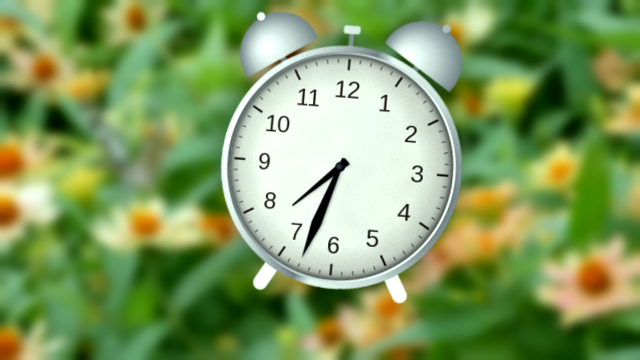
**7:33**
